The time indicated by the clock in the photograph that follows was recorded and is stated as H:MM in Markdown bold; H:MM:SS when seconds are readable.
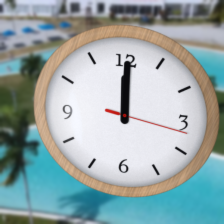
**12:00:17**
